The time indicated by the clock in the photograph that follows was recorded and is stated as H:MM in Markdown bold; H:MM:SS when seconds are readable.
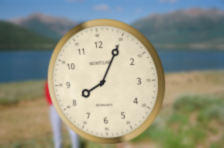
**8:05**
